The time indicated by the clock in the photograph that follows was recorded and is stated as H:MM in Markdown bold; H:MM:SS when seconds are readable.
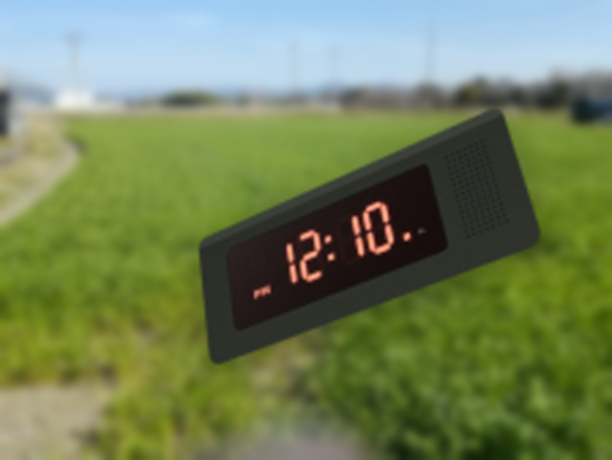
**12:10**
